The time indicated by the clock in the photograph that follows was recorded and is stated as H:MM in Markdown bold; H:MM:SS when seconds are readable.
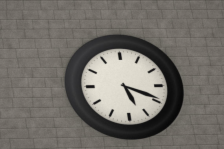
**5:19**
